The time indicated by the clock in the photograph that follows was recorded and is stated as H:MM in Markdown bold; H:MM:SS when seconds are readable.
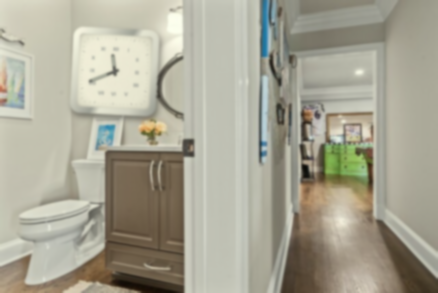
**11:41**
